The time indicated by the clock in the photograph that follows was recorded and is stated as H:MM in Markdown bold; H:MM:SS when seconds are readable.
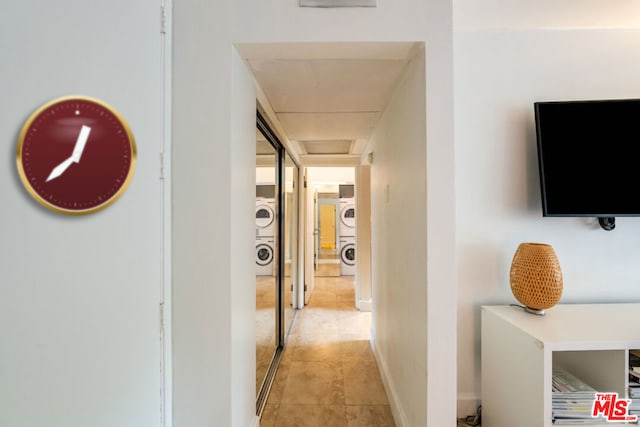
**12:38**
